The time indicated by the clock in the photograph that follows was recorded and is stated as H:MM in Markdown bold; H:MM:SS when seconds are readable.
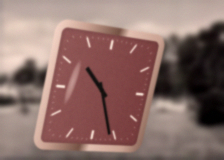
**10:26**
